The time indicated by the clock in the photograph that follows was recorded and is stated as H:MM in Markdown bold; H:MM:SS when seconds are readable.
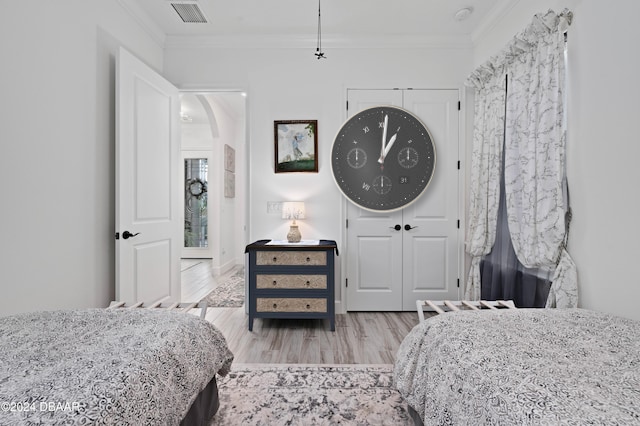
**1:01**
